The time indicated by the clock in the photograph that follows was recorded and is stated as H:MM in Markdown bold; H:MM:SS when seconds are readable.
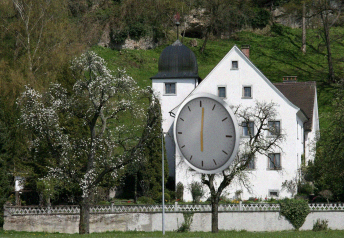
**6:01**
